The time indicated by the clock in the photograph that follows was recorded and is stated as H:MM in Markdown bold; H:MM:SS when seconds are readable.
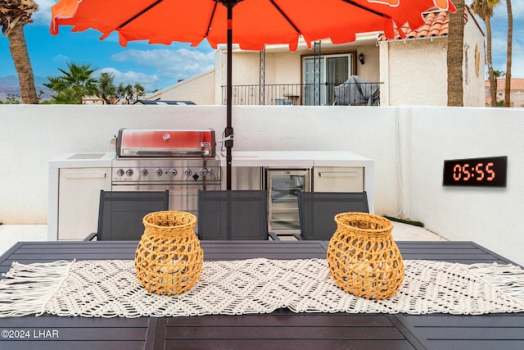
**5:55**
